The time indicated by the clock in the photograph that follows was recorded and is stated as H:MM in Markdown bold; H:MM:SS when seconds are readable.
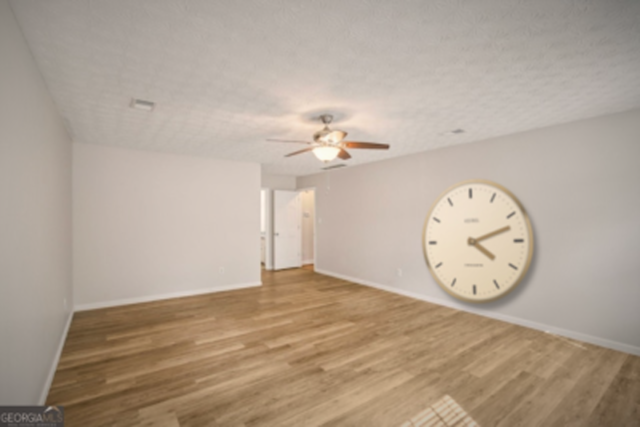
**4:12**
